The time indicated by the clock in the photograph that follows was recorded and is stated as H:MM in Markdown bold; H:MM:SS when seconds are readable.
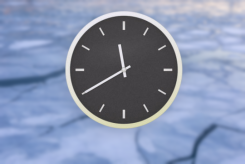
**11:40**
